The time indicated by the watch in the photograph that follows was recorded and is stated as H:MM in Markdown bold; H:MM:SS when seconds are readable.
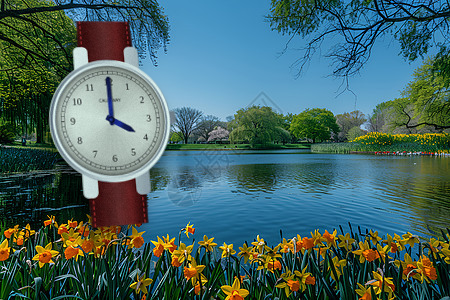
**4:00**
